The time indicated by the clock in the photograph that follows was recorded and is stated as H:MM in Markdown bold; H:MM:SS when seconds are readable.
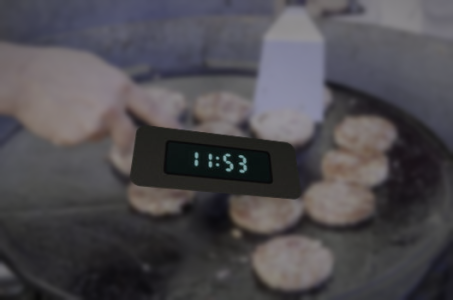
**11:53**
